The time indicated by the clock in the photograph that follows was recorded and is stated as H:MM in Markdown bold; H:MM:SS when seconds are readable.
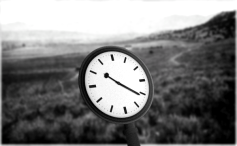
**10:21**
